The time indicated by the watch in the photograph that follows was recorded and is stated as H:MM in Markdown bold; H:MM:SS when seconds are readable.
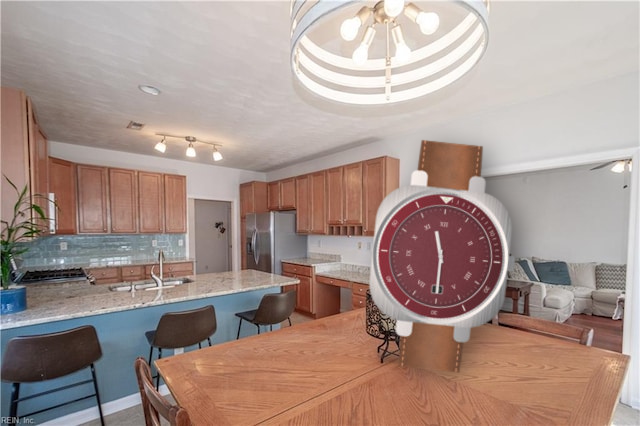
**11:30**
